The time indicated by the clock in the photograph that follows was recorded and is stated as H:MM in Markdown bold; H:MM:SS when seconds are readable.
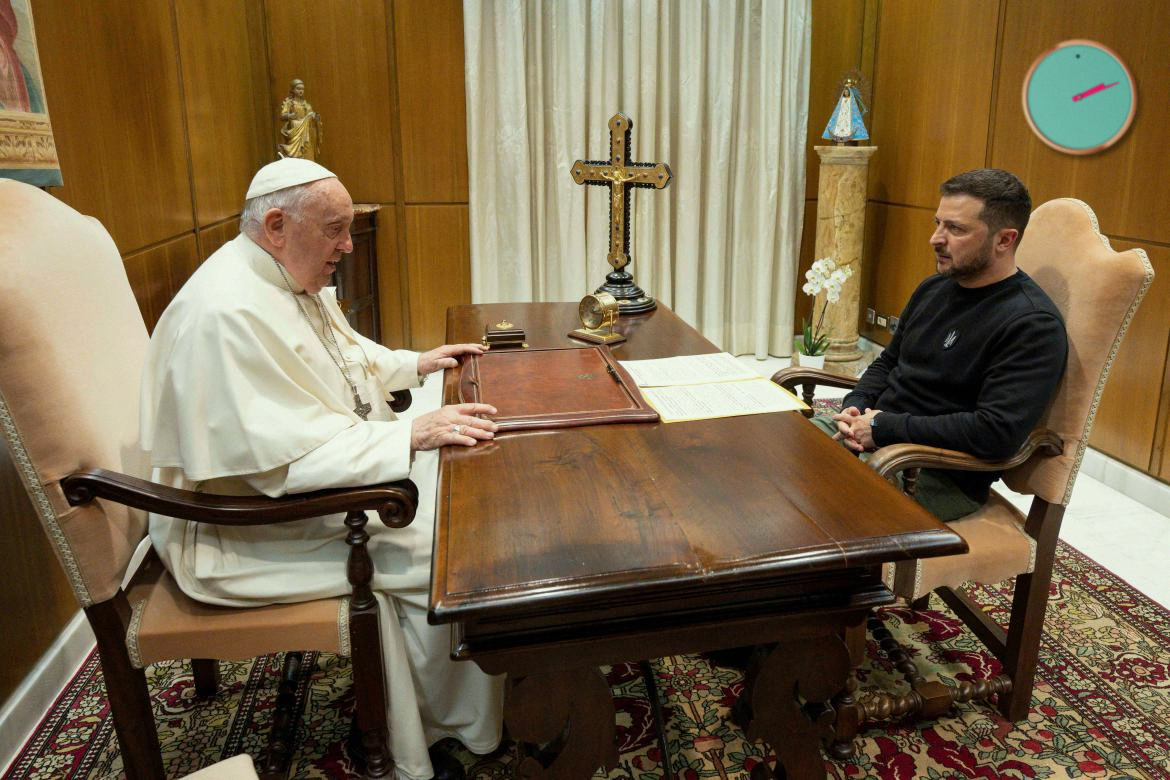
**2:12**
